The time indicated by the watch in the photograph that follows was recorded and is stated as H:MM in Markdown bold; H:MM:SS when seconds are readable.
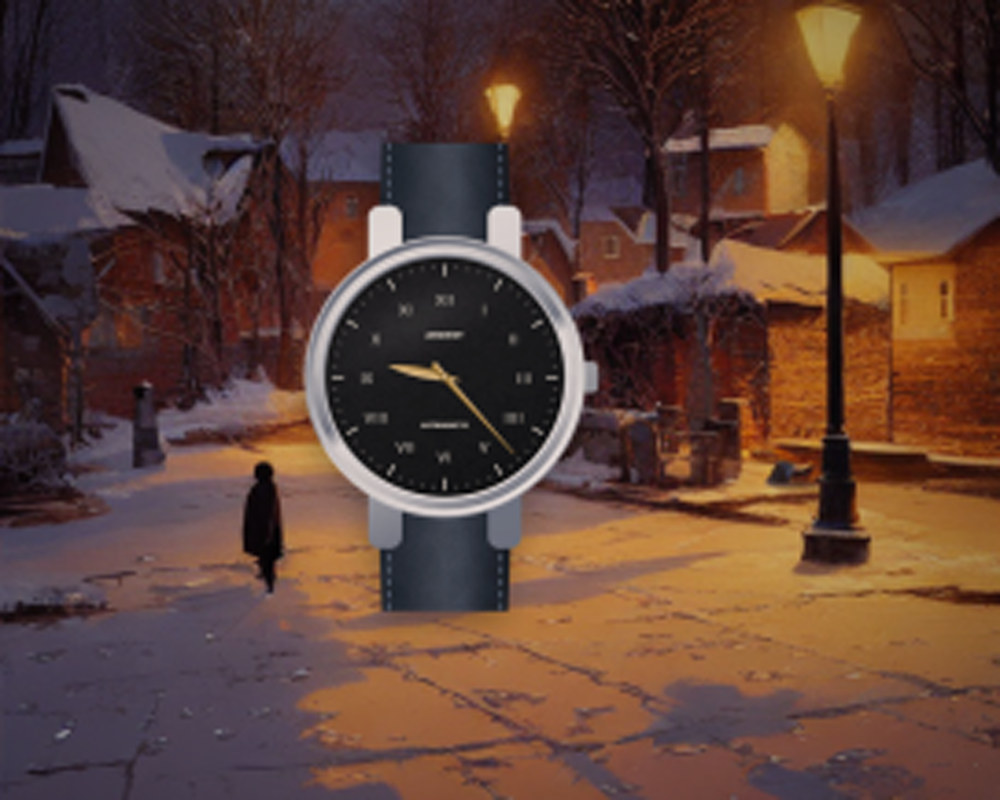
**9:23**
